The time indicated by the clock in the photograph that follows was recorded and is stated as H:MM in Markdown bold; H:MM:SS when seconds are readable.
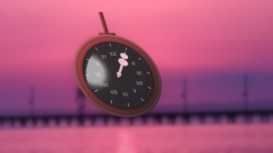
**1:05**
